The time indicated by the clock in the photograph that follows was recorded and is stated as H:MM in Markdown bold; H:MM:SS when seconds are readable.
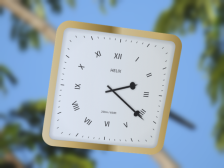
**2:21**
